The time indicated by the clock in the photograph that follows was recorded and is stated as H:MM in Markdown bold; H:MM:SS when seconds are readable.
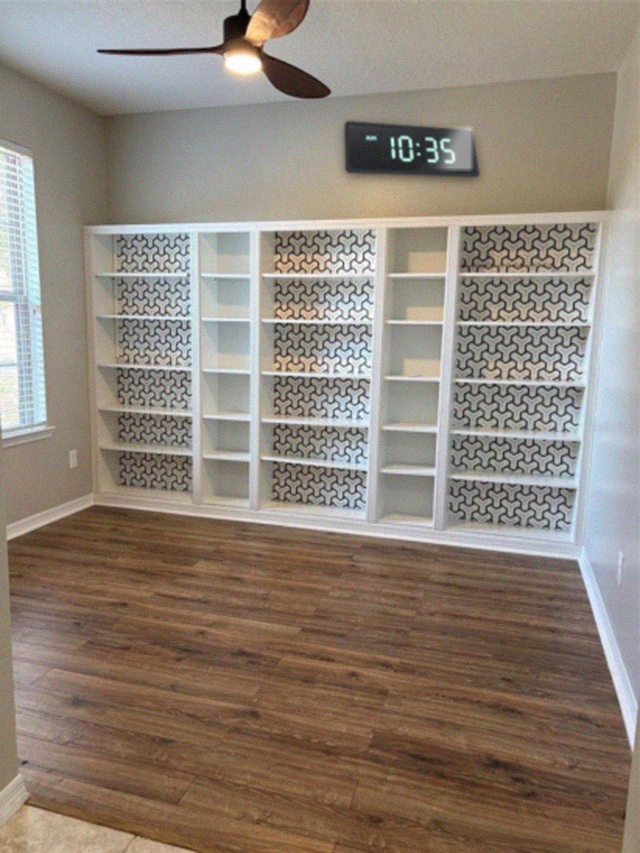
**10:35**
